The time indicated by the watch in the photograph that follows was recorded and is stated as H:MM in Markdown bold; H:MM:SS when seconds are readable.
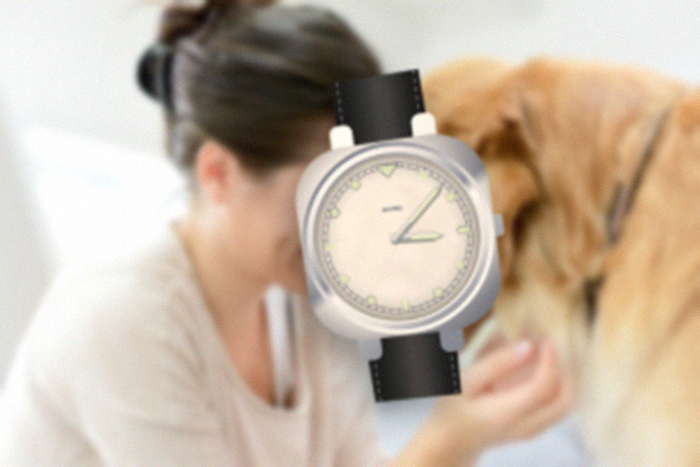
**3:08**
